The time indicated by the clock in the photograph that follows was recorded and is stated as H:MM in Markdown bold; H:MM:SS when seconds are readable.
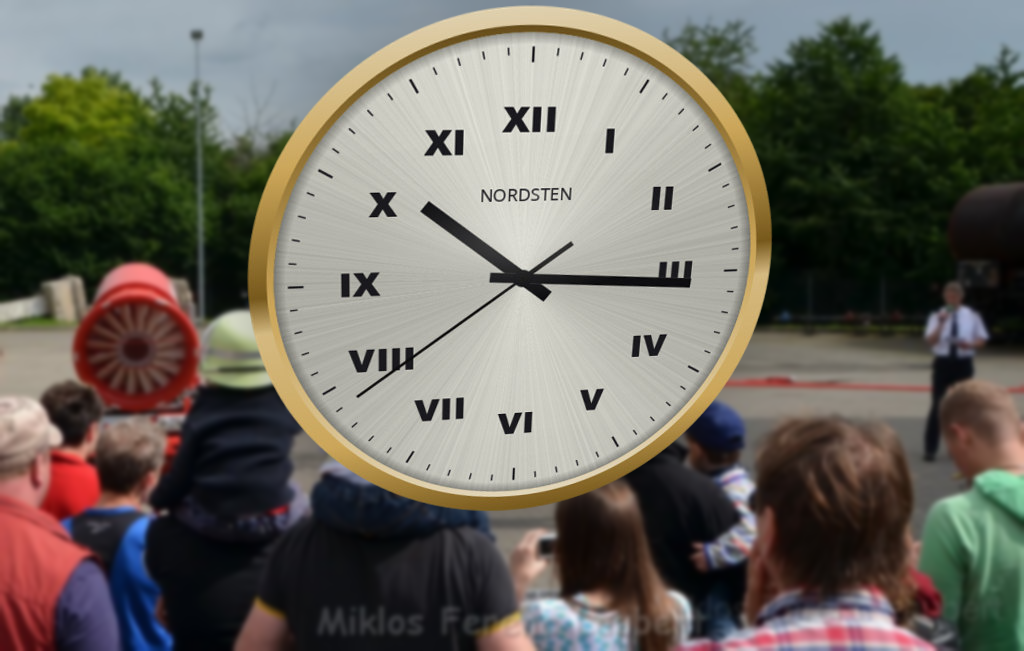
**10:15:39**
